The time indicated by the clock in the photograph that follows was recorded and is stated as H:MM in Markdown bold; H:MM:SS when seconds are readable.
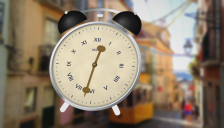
**12:32**
